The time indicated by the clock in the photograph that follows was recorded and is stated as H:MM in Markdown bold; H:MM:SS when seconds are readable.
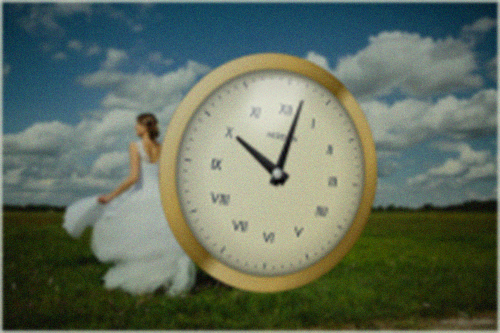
**10:02**
